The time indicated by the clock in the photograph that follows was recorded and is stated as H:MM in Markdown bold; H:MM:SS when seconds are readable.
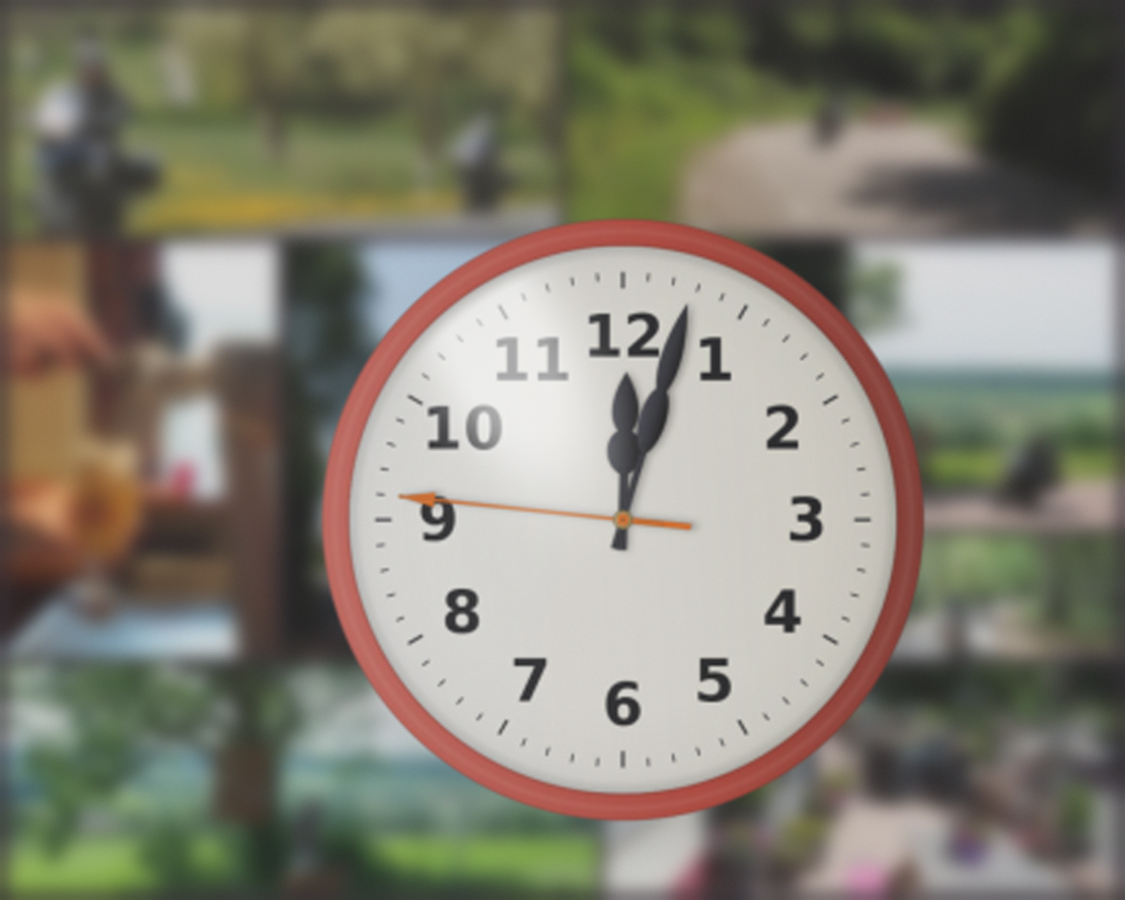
**12:02:46**
